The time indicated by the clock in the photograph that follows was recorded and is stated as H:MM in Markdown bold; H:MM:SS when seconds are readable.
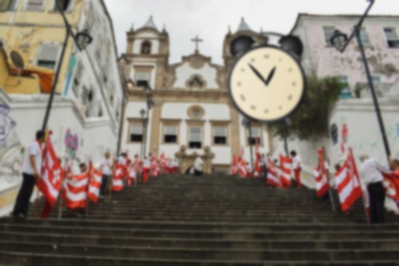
**12:53**
